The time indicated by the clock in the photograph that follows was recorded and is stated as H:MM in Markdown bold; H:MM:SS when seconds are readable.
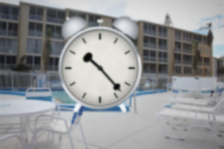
**10:23**
